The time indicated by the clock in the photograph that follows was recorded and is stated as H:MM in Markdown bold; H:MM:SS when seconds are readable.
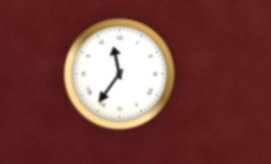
**11:36**
